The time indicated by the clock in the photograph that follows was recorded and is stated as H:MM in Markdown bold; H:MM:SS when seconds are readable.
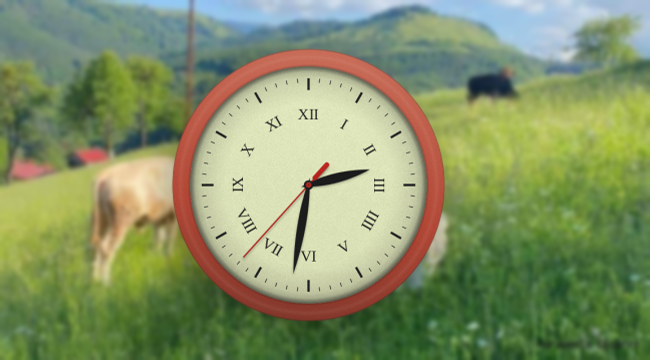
**2:31:37**
